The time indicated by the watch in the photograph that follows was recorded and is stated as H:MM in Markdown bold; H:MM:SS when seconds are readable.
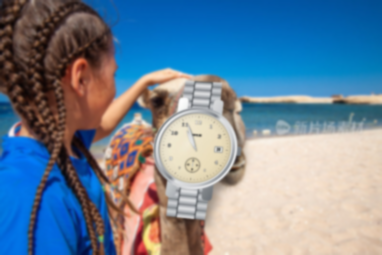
**10:56**
